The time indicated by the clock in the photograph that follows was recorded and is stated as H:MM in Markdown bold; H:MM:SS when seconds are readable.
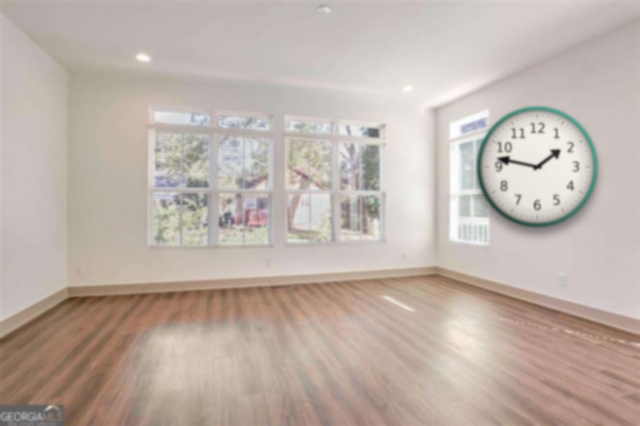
**1:47**
